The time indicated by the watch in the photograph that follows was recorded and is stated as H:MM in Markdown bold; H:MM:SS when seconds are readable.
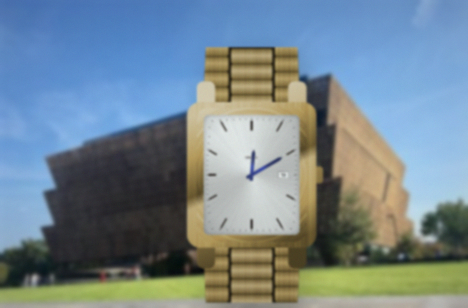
**12:10**
